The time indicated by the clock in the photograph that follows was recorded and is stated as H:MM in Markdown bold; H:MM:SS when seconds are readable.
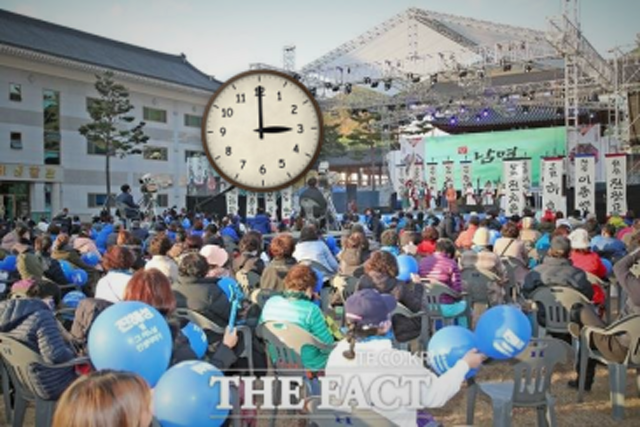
**3:00**
